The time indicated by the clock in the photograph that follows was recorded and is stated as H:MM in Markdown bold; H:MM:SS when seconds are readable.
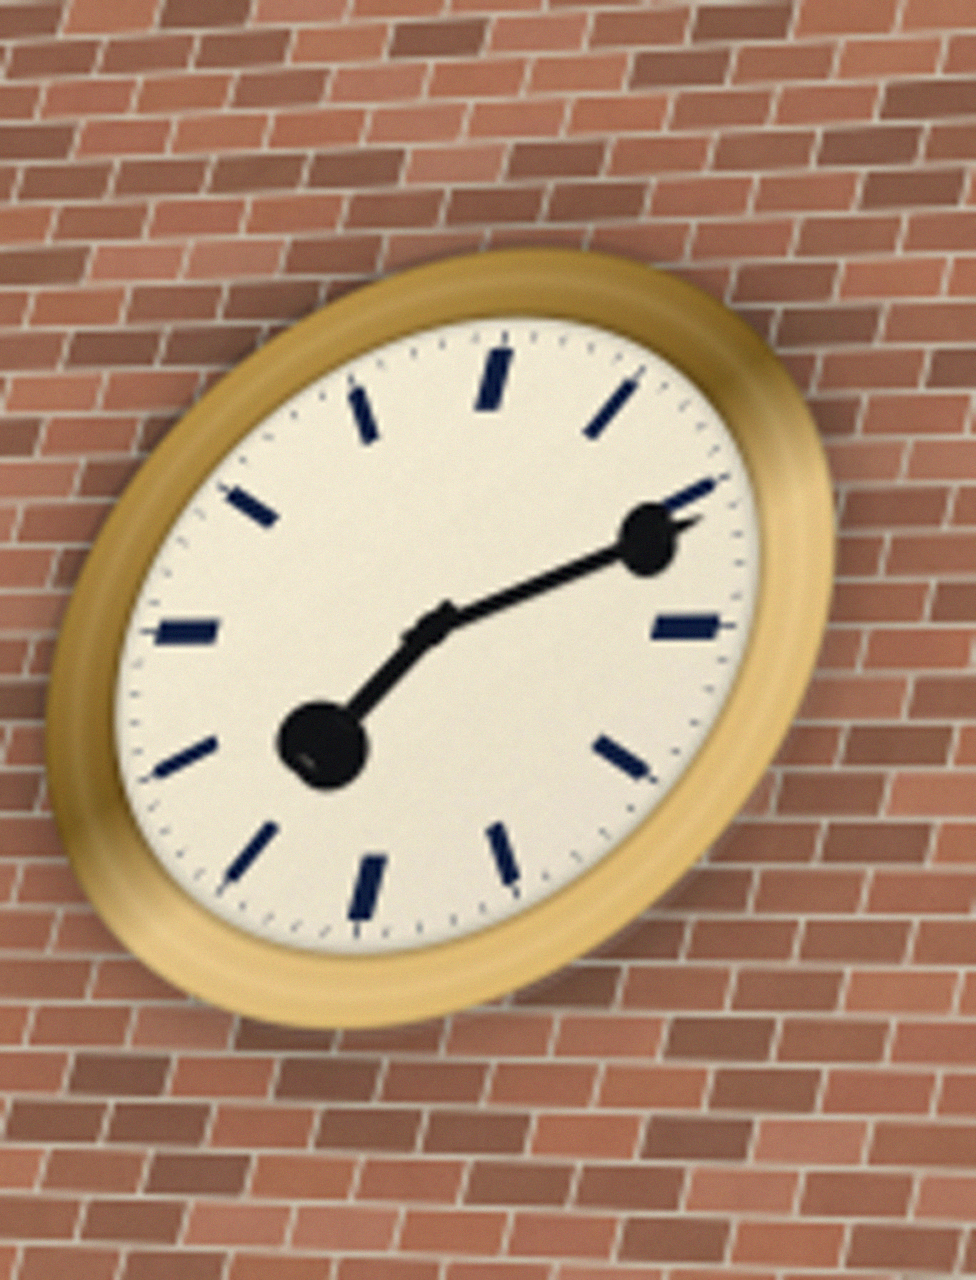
**7:11**
